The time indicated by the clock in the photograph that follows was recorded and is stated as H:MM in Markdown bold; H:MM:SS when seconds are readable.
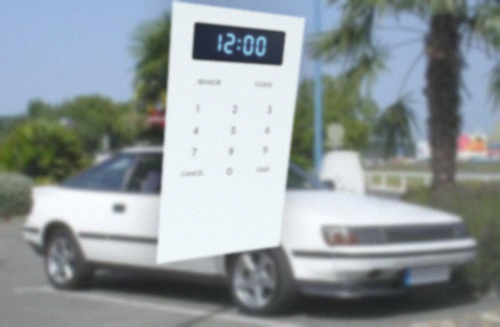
**12:00**
